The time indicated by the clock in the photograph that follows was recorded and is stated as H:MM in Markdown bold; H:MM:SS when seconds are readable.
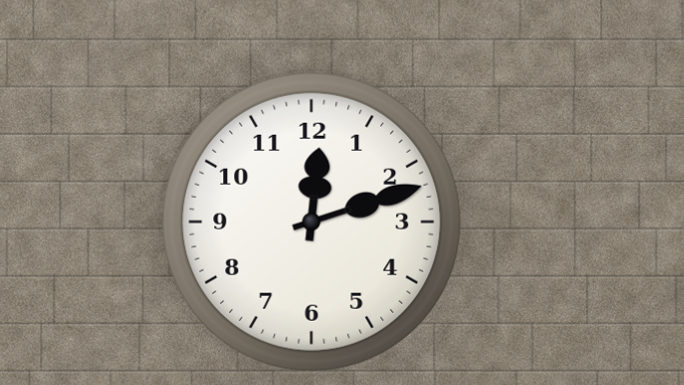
**12:12**
